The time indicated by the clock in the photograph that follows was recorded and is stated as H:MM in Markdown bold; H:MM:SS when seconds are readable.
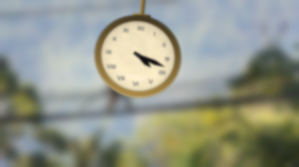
**4:18**
